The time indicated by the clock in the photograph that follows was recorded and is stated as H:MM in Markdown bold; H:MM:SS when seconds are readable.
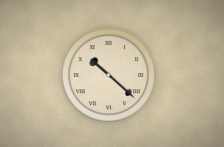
**10:22**
